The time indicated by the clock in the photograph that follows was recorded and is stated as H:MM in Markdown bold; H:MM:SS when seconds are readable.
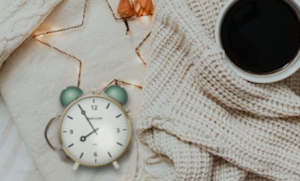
**7:55**
